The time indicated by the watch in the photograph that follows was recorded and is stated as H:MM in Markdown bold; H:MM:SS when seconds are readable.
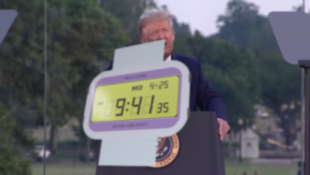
**9:41**
